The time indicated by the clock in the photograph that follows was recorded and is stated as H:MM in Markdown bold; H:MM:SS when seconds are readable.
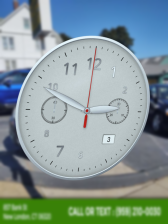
**2:49**
